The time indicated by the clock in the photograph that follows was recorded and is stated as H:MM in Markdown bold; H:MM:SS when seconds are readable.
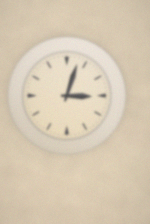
**3:03**
